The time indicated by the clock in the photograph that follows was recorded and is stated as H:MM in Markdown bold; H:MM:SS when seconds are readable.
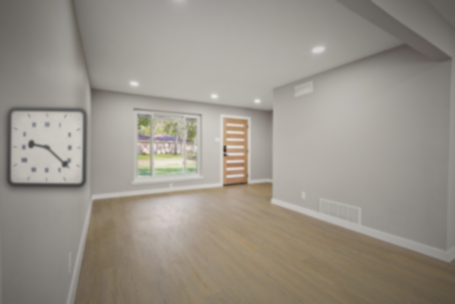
**9:22**
